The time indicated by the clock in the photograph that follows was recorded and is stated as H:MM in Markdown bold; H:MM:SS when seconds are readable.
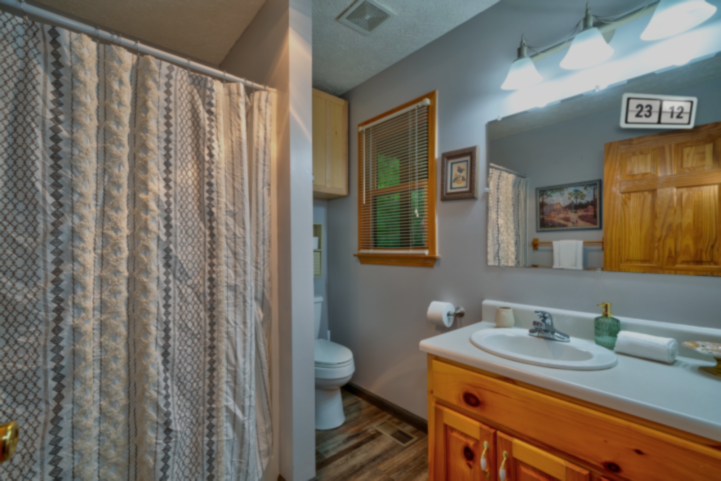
**23:12**
